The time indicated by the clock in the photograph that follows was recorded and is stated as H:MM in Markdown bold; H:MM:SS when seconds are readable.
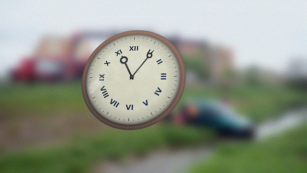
**11:06**
